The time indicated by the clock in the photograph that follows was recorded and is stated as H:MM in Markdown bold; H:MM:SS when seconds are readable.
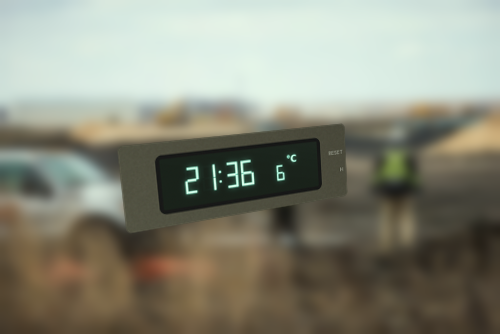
**21:36**
